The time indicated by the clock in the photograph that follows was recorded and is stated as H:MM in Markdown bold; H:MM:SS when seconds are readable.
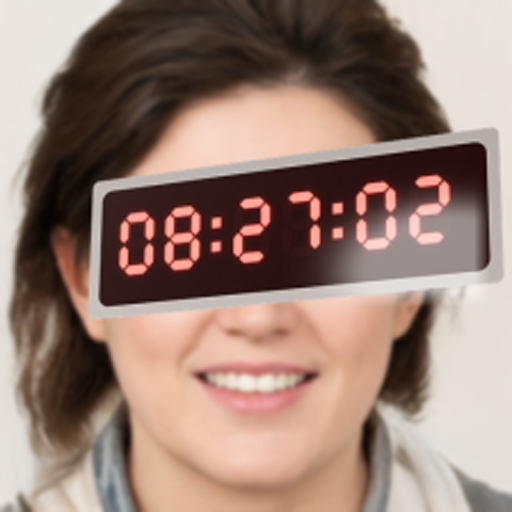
**8:27:02**
